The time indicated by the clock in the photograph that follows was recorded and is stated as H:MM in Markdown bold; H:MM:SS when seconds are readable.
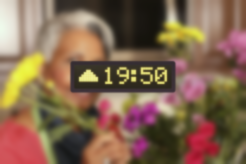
**19:50**
